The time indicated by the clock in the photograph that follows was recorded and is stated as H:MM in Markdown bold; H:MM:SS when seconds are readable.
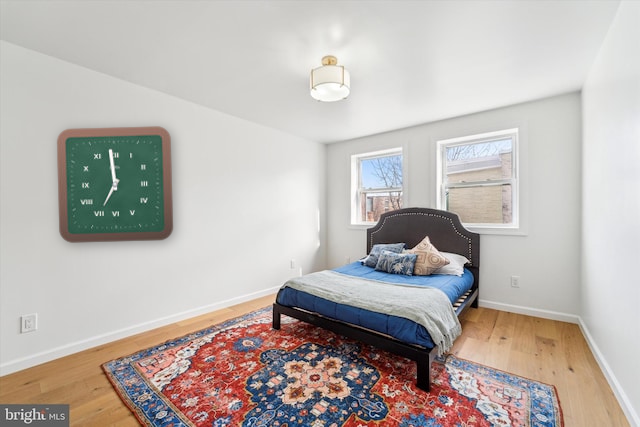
**6:59**
